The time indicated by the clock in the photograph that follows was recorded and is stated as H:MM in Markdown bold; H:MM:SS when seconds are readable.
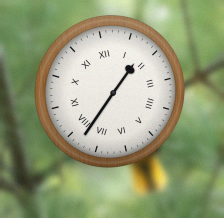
**1:38**
